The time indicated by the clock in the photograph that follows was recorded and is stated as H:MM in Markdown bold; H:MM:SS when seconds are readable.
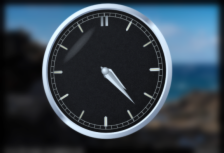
**4:23**
